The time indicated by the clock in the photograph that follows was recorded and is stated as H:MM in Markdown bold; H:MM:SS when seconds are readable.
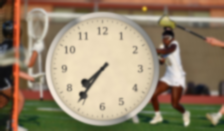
**7:36**
